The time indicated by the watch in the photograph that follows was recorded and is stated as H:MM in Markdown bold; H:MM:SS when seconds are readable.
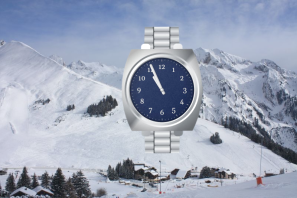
**10:56**
